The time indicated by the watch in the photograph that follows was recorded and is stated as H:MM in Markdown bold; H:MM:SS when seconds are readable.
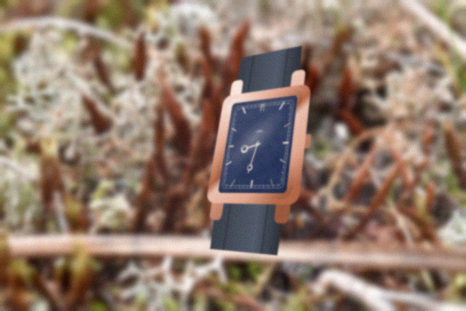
**8:32**
